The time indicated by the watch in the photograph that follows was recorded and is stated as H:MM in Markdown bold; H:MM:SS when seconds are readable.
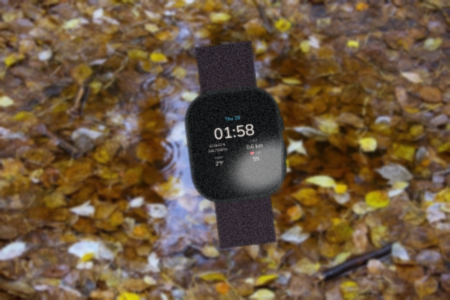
**1:58**
